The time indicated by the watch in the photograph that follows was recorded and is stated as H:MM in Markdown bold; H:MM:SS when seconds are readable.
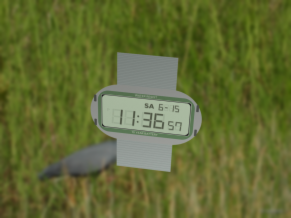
**11:36:57**
